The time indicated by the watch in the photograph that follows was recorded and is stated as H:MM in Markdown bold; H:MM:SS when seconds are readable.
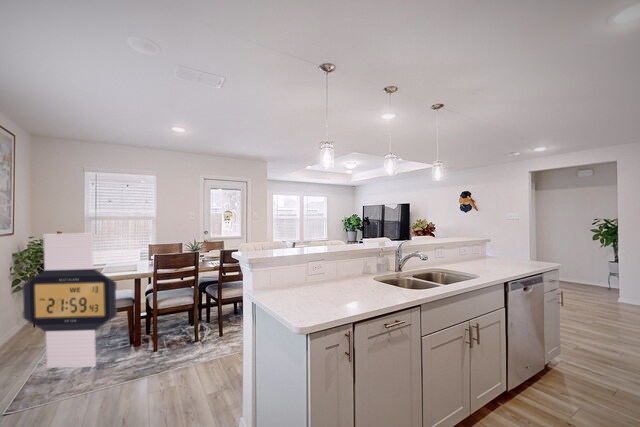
**21:59**
